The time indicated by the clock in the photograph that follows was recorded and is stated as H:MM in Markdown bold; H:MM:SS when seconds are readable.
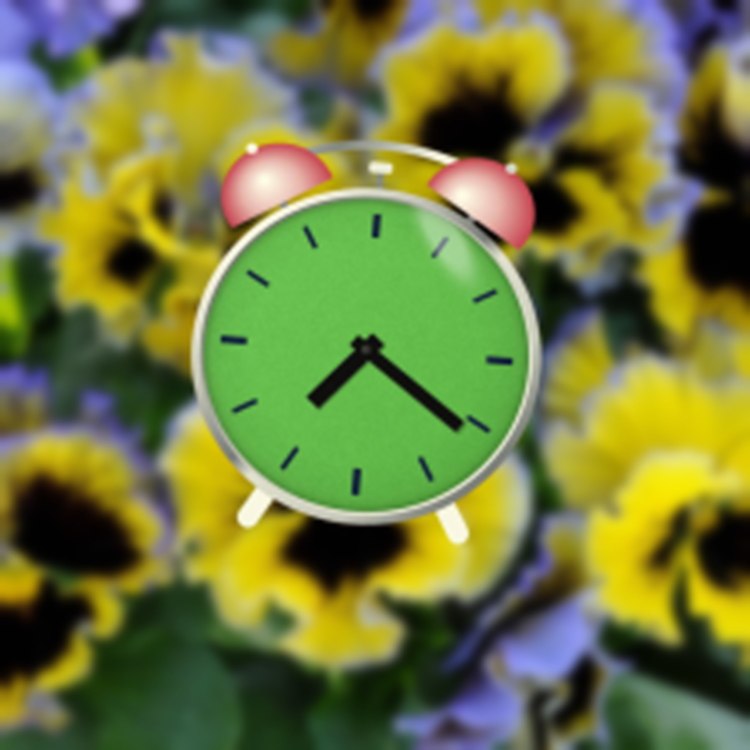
**7:21**
